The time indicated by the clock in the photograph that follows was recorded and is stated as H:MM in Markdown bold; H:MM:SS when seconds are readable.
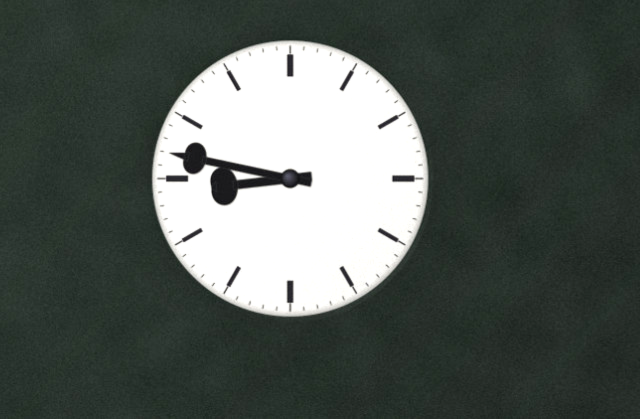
**8:47**
